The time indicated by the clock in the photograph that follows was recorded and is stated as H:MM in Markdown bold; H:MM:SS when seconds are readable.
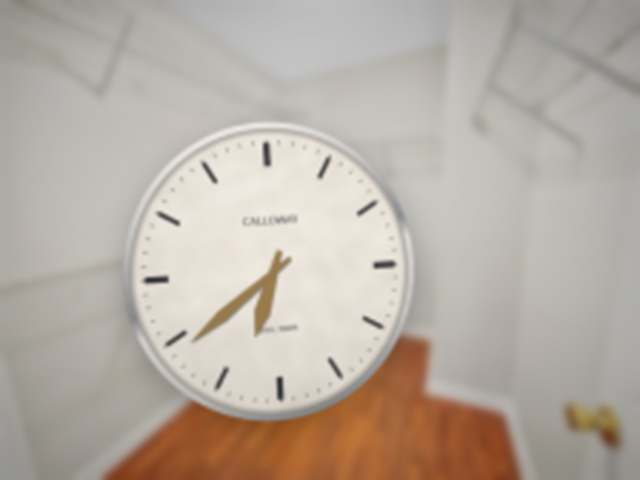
**6:39**
